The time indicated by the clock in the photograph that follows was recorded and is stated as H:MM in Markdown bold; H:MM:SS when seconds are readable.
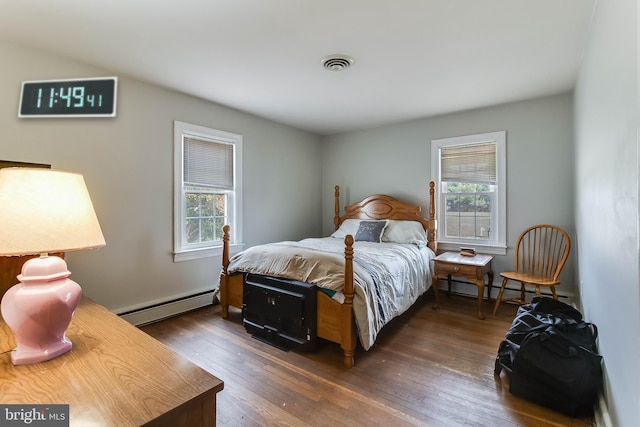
**11:49:41**
